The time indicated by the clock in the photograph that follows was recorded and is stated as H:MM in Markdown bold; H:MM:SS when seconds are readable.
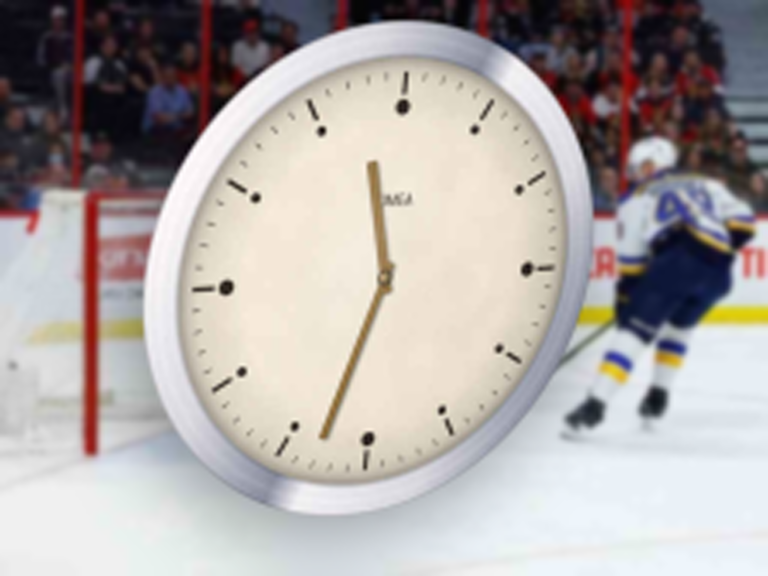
**11:33**
